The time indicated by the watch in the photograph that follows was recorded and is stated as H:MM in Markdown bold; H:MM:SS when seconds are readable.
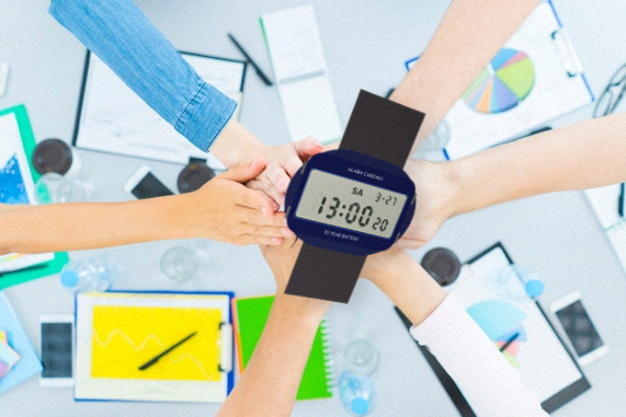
**13:00:20**
